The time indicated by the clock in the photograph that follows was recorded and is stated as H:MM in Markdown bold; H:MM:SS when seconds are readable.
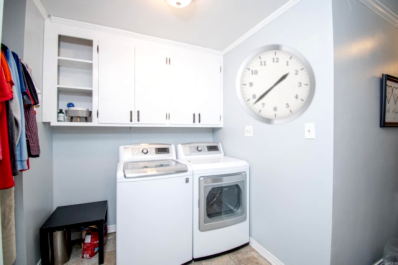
**1:38**
